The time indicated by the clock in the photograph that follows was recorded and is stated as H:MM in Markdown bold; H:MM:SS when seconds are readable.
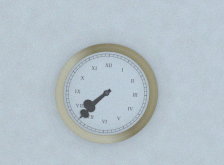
**7:37**
